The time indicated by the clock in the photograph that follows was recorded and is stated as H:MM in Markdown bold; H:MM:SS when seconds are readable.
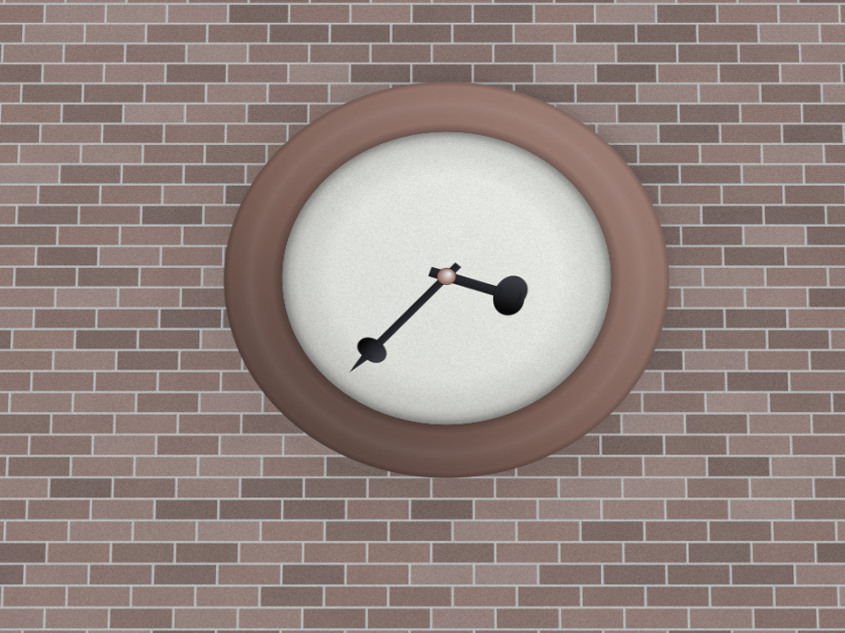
**3:37**
